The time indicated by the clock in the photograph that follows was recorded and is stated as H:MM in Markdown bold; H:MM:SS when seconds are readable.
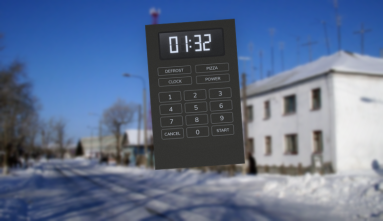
**1:32**
